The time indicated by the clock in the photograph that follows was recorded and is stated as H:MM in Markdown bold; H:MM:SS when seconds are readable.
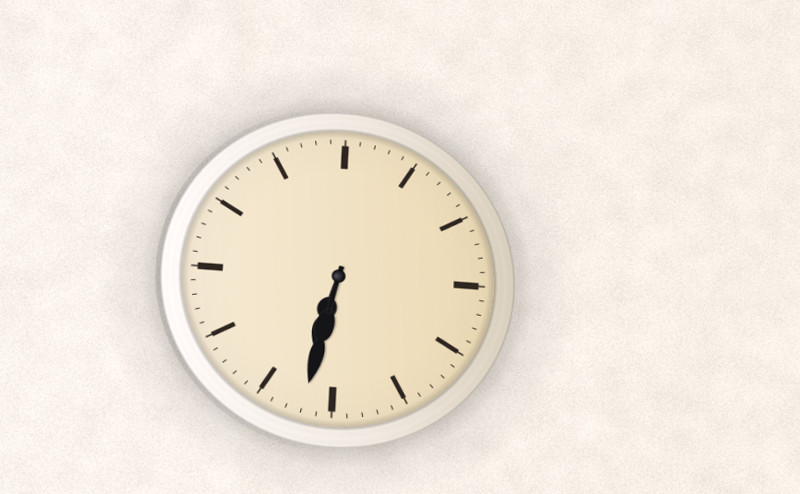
**6:32**
